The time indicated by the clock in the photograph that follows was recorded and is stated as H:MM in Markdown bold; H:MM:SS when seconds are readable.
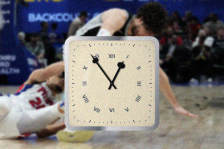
**12:54**
